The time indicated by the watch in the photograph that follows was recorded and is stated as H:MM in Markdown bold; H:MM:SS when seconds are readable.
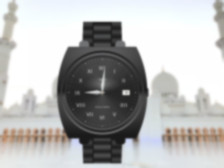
**9:01**
